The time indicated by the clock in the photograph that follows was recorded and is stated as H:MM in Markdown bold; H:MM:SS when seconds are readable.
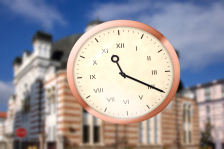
**11:20**
